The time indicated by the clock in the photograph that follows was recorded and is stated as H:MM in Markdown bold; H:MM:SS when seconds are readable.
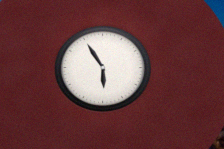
**5:55**
